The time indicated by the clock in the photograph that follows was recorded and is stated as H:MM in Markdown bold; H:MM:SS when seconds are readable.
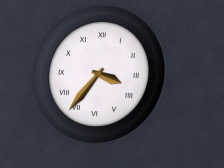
**3:36**
